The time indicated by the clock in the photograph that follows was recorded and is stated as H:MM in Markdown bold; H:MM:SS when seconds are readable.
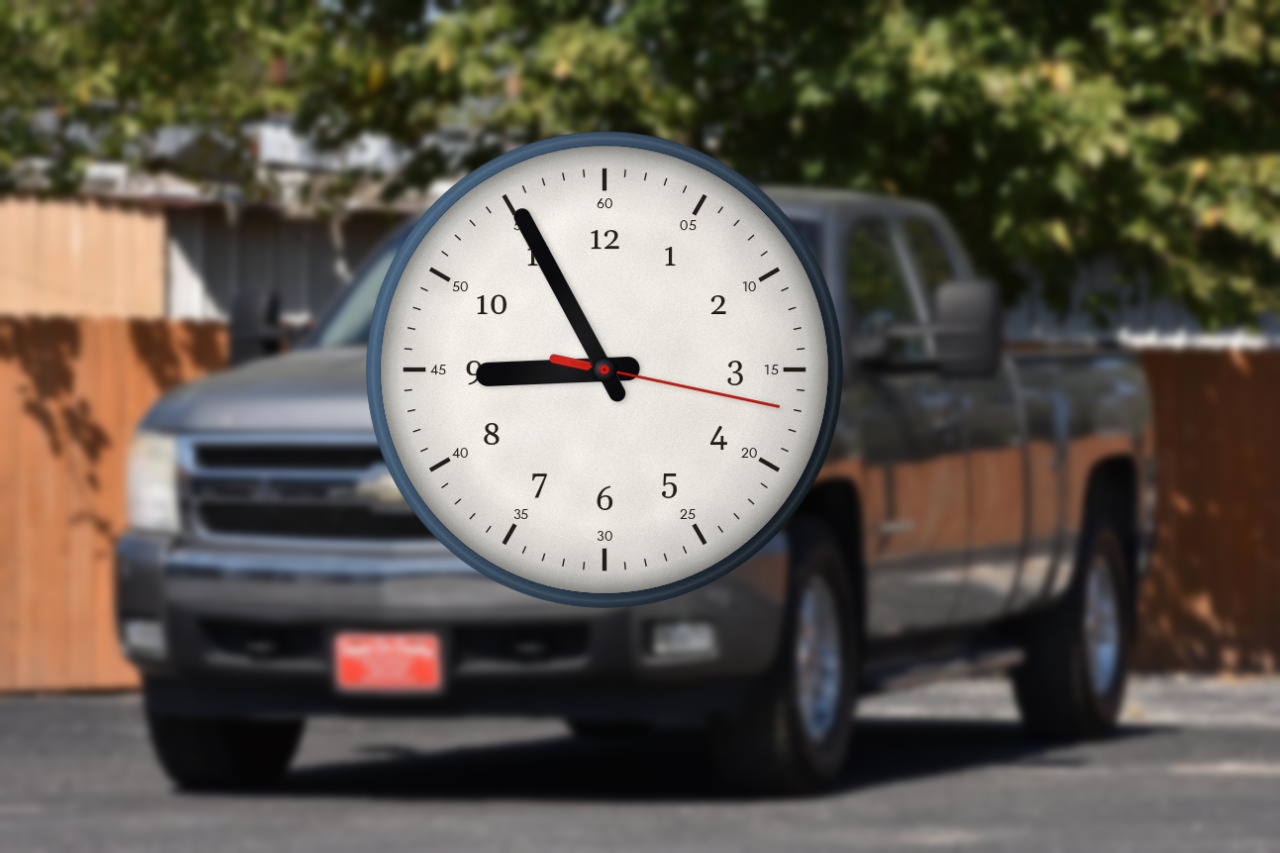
**8:55:17**
